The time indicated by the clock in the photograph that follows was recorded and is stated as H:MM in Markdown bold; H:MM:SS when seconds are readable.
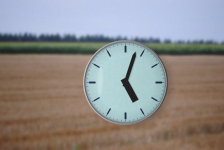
**5:03**
